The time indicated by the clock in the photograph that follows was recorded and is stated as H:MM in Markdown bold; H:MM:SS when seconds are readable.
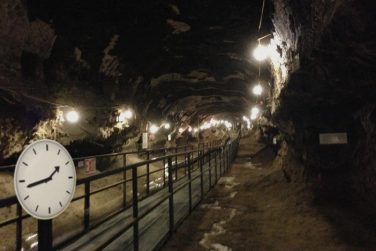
**1:43**
